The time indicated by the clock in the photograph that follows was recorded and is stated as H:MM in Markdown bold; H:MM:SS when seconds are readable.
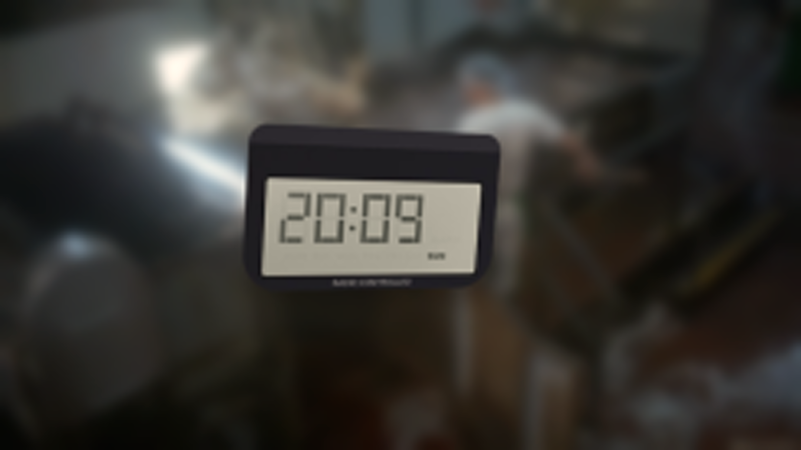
**20:09**
